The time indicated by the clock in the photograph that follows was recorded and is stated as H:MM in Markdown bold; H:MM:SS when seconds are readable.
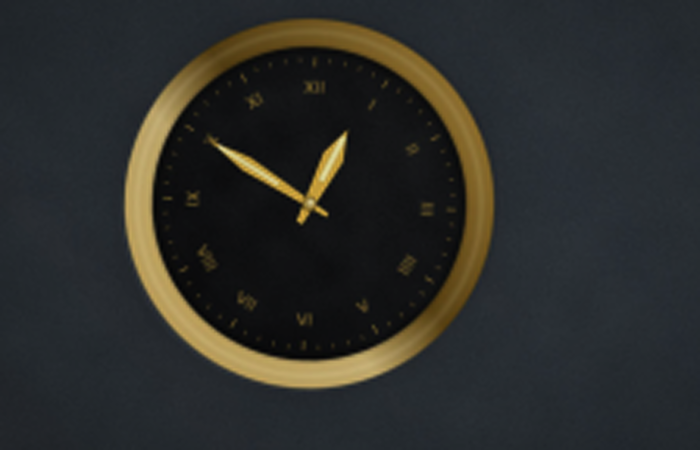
**12:50**
